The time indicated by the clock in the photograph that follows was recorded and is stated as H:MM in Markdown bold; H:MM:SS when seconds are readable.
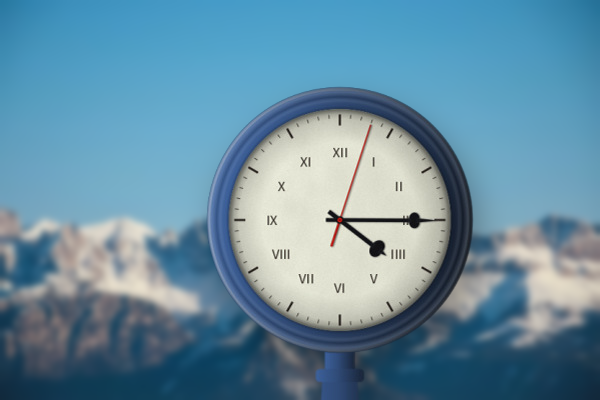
**4:15:03**
